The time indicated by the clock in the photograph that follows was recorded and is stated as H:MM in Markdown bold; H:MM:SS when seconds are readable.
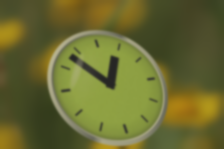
**12:53**
